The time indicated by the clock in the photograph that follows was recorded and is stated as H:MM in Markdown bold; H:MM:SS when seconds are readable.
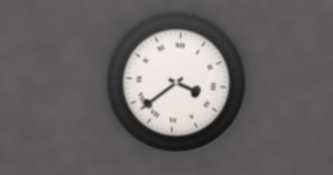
**3:38**
